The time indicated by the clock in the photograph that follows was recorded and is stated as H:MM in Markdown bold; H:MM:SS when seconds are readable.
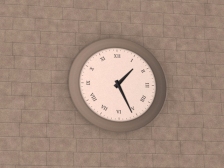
**1:26**
